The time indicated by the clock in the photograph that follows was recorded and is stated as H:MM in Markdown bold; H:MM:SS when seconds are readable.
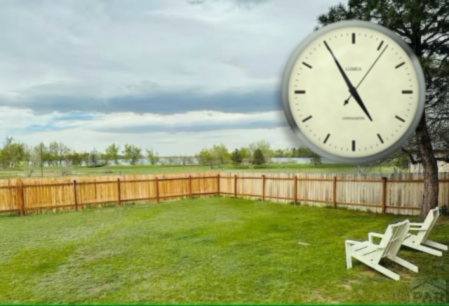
**4:55:06**
